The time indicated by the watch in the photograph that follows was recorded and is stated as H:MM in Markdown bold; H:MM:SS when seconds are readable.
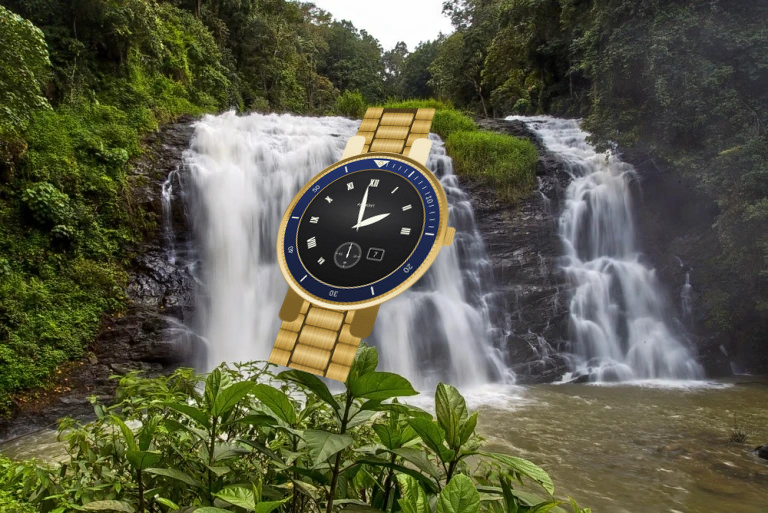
**1:59**
